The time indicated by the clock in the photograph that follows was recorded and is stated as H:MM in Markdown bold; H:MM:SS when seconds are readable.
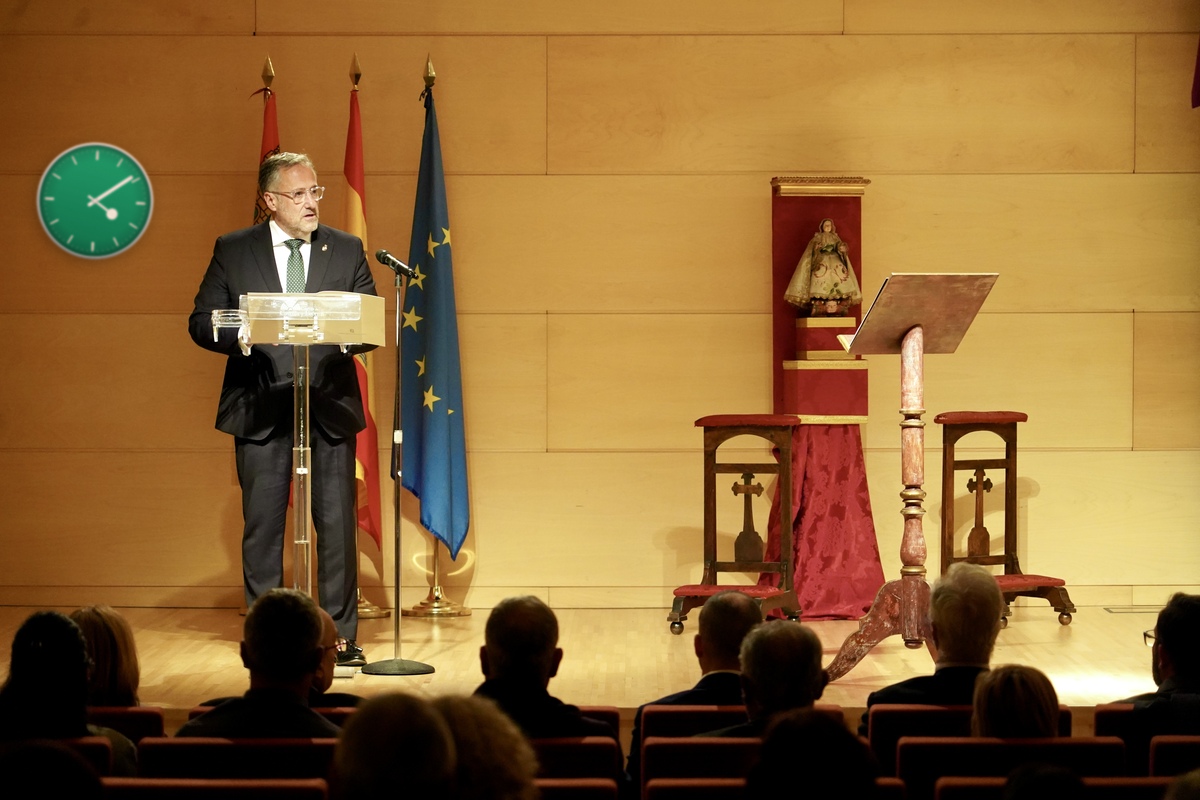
**4:09**
